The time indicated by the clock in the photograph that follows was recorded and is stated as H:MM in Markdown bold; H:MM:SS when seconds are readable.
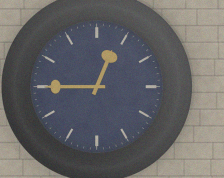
**12:45**
